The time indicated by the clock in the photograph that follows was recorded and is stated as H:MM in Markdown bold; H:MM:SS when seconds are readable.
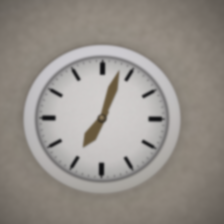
**7:03**
